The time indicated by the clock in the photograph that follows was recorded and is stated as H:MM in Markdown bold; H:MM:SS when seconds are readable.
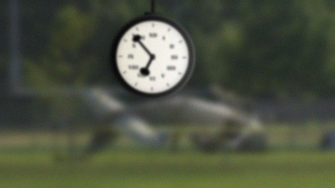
**6:53**
